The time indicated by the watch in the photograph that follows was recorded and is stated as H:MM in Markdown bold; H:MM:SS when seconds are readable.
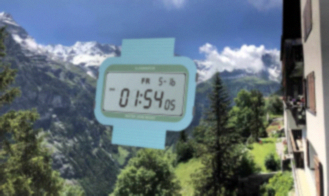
**1:54**
